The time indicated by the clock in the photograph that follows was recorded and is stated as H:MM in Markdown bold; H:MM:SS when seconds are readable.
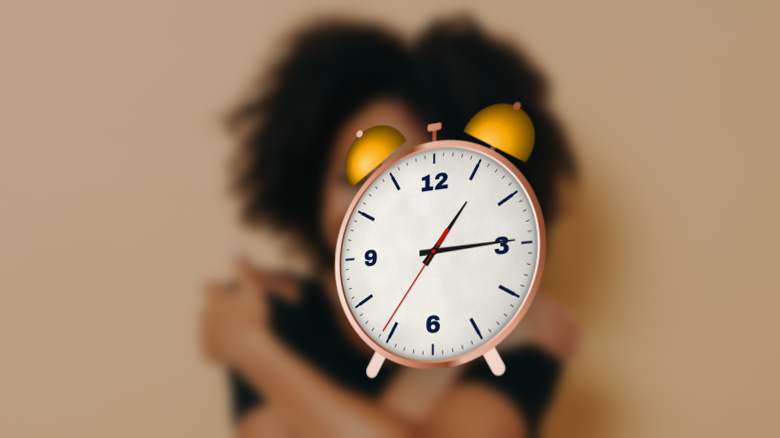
**1:14:36**
